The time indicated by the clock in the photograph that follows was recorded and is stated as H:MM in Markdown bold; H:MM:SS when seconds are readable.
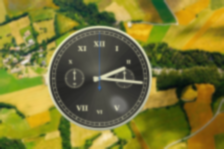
**2:16**
